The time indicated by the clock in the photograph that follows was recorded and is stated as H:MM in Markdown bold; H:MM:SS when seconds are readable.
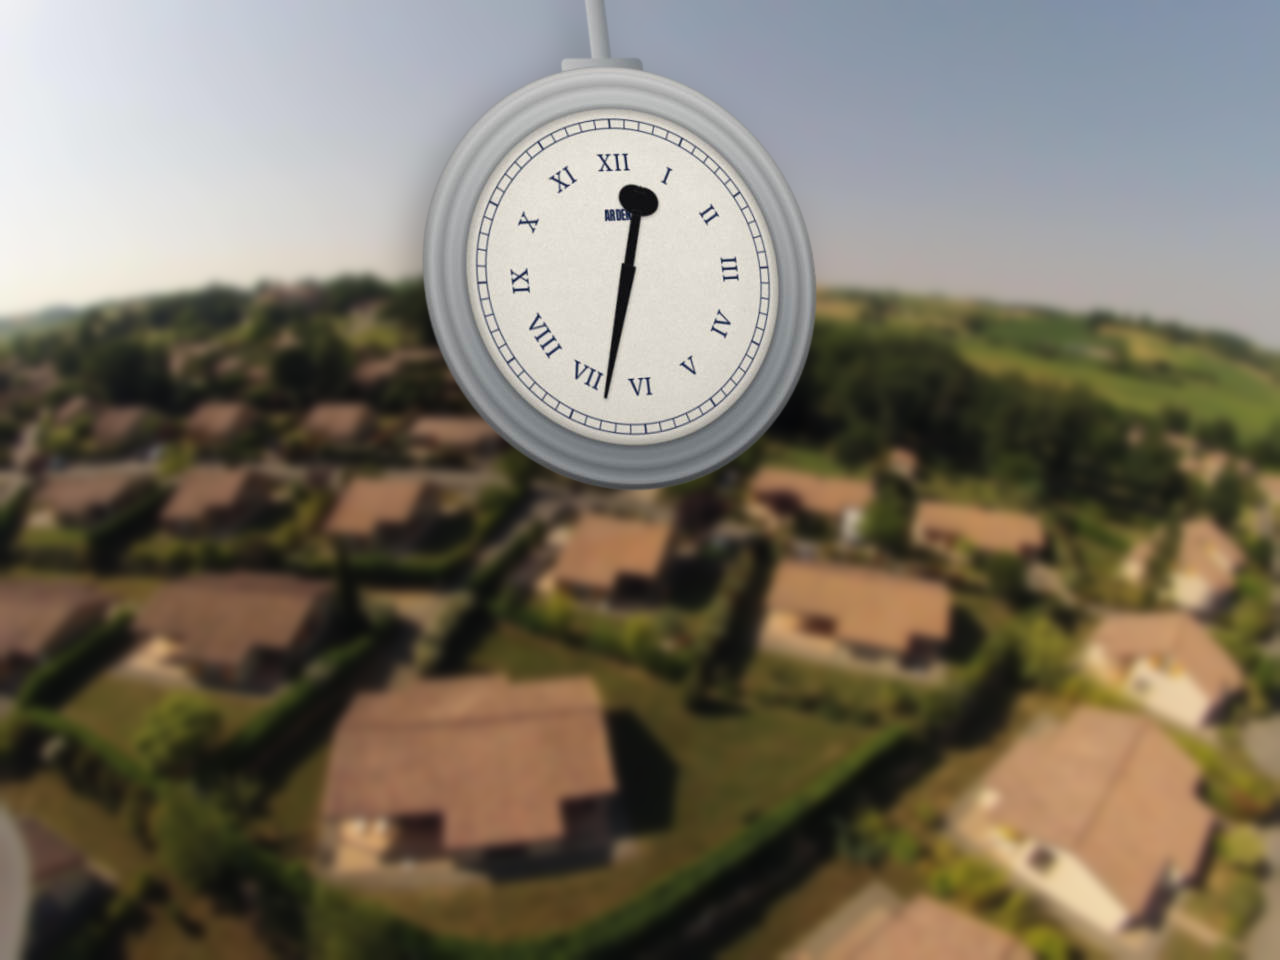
**12:33**
